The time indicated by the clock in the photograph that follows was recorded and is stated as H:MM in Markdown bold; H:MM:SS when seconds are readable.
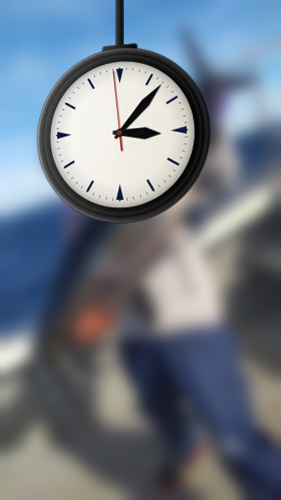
**3:06:59**
